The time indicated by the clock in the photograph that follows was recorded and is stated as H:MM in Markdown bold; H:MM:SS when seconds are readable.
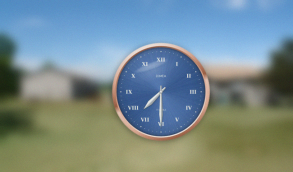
**7:30**
